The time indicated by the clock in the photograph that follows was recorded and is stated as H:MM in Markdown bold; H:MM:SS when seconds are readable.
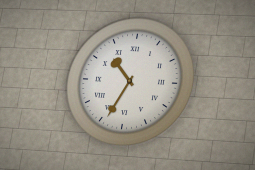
**10:34**
